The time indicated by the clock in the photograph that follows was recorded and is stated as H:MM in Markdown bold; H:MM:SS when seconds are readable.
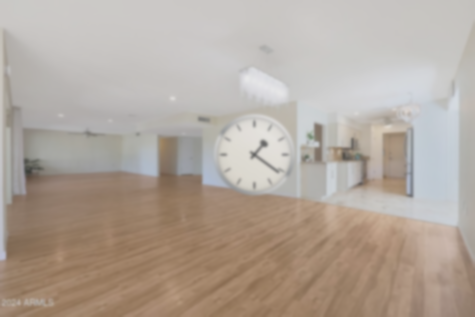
**1:21**
